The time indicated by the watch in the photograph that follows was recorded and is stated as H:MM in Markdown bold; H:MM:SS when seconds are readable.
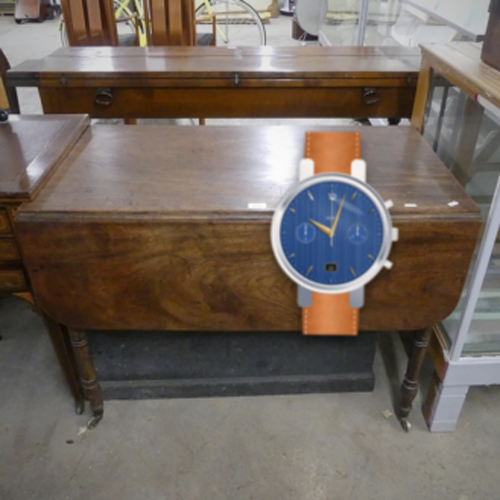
**10:03**
